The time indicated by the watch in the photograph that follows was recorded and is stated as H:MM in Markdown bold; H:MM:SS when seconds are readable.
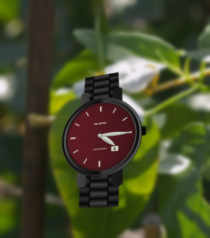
**4:15**
